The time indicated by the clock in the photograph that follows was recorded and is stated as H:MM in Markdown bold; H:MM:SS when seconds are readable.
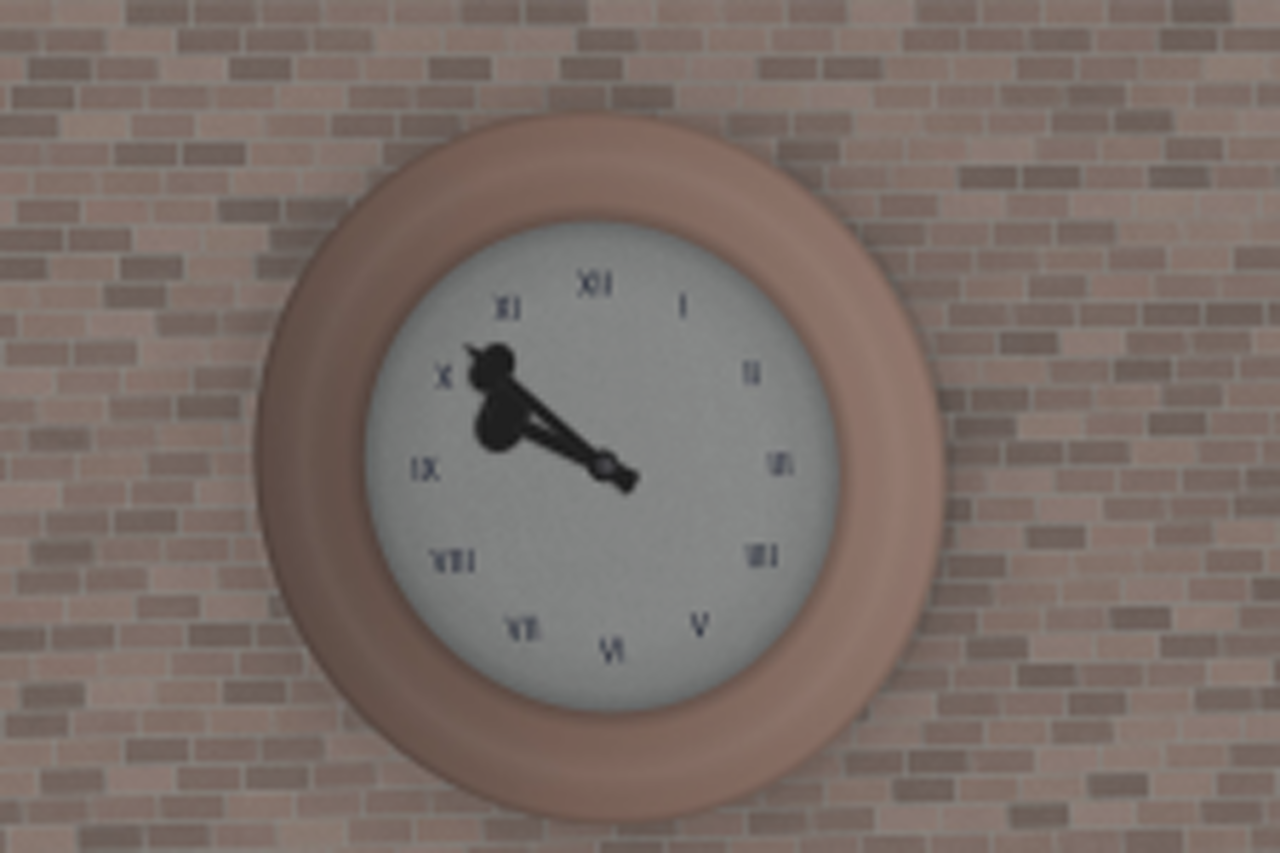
**9:52**
